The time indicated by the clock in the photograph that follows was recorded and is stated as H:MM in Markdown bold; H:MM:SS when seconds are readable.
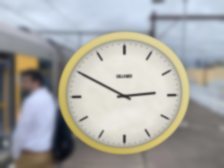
**2:50**
